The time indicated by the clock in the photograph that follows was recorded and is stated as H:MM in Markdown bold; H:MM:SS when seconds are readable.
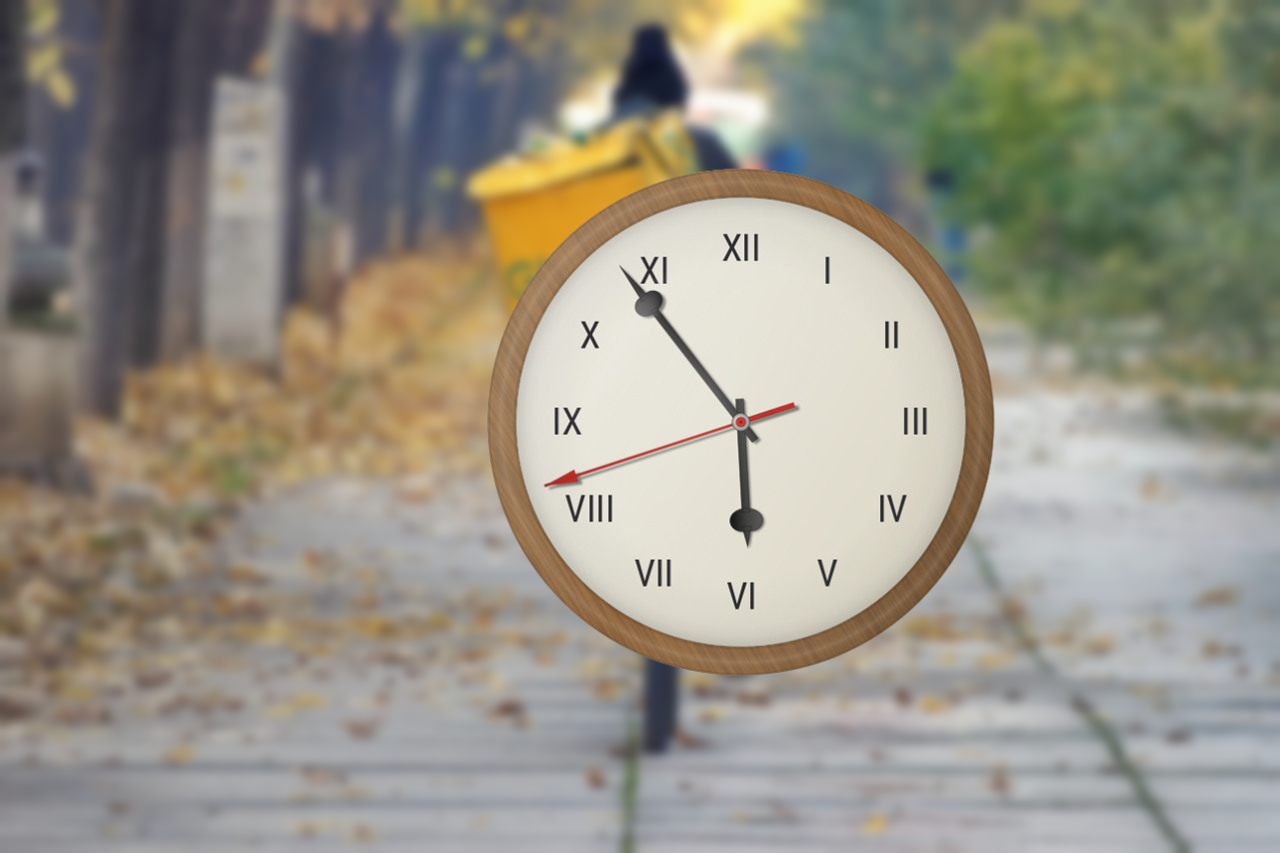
**5:53:42**
